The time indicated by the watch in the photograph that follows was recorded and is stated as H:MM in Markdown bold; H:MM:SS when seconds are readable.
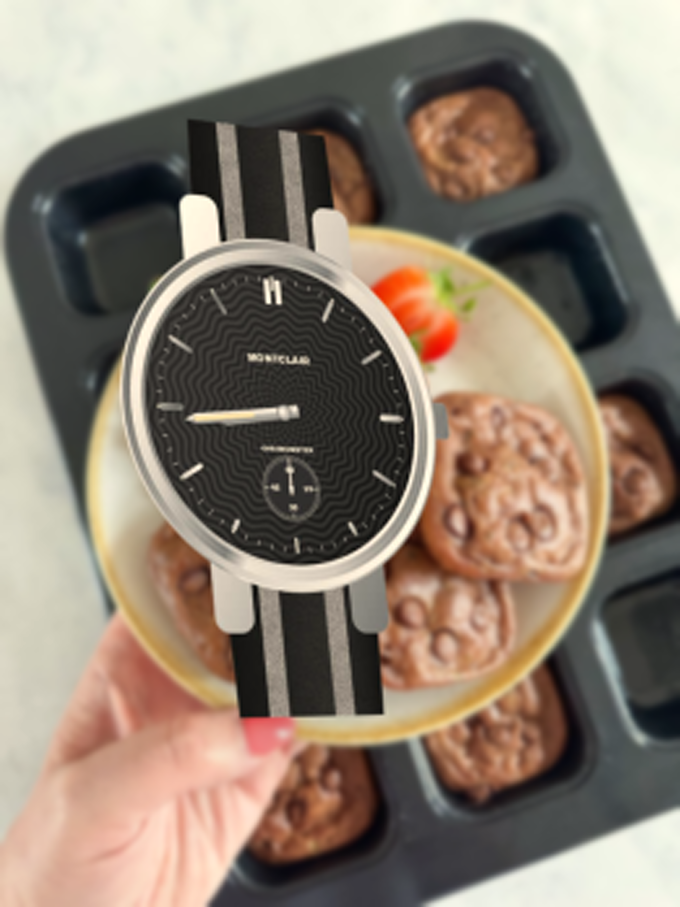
**8:44**
